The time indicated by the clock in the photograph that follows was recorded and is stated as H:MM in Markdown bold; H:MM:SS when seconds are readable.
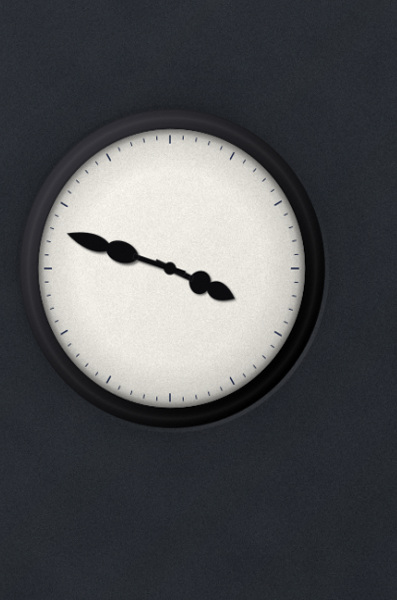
**3:48**
